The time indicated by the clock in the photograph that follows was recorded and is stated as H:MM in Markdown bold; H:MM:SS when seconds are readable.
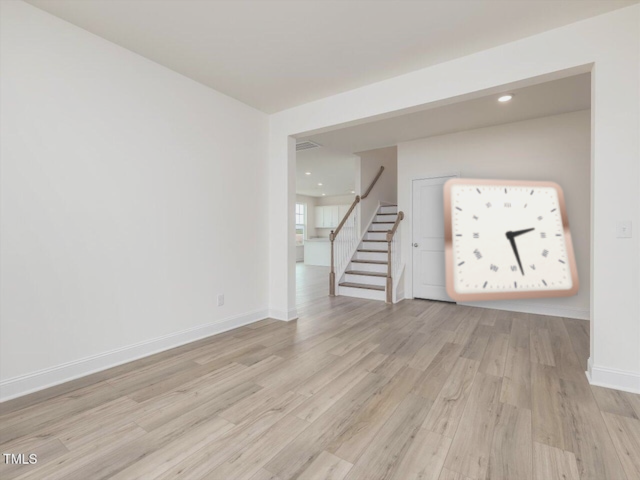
**2:28**
